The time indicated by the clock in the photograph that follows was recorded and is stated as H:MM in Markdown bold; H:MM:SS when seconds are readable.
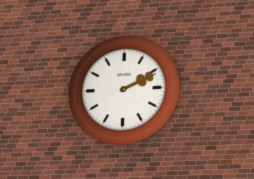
**2:11**
